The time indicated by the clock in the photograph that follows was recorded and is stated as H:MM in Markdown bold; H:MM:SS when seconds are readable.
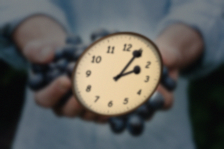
**2:04**
